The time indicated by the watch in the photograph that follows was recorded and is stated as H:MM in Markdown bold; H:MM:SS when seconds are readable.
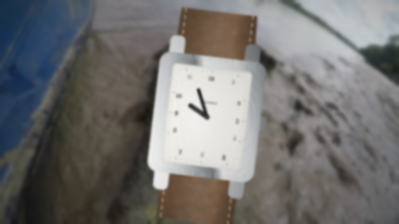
**9:56**
